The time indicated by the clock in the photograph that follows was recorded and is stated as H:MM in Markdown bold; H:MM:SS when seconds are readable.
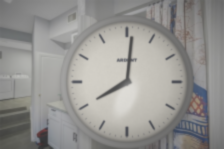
**8:01**
